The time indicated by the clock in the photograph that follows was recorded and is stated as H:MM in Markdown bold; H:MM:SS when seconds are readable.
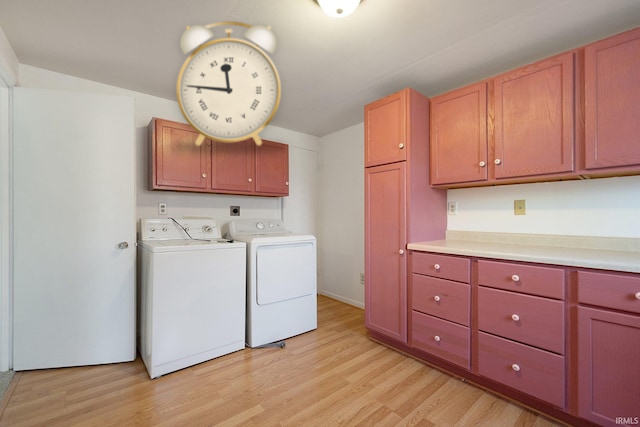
**11:46**
